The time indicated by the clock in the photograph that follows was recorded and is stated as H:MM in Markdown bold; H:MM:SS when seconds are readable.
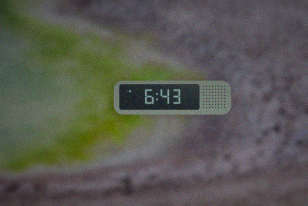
**6:43**
